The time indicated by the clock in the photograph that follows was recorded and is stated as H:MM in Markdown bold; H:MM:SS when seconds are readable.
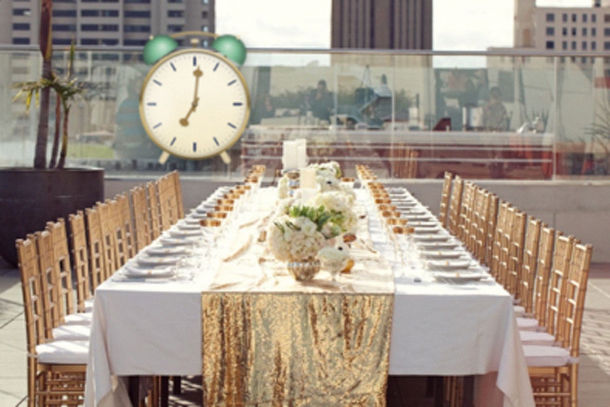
**7:01**
